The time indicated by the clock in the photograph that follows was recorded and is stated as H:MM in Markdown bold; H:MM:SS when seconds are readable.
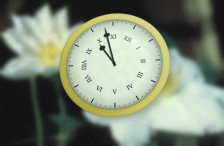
**9:53**
